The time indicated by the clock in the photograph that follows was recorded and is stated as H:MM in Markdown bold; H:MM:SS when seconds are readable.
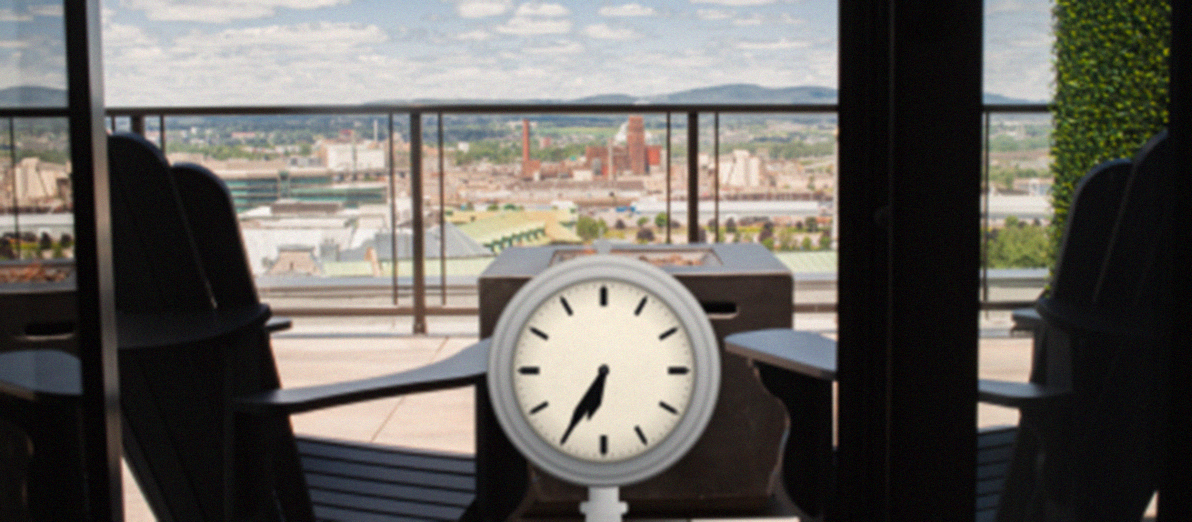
**6:35**
